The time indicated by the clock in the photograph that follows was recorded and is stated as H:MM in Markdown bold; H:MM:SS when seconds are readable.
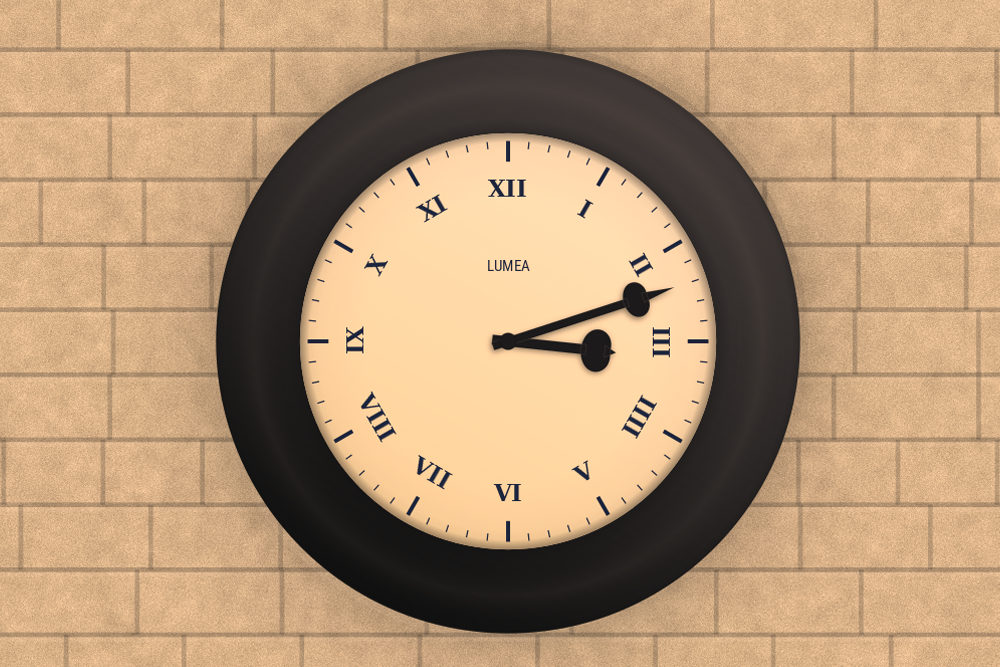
**3:12**
